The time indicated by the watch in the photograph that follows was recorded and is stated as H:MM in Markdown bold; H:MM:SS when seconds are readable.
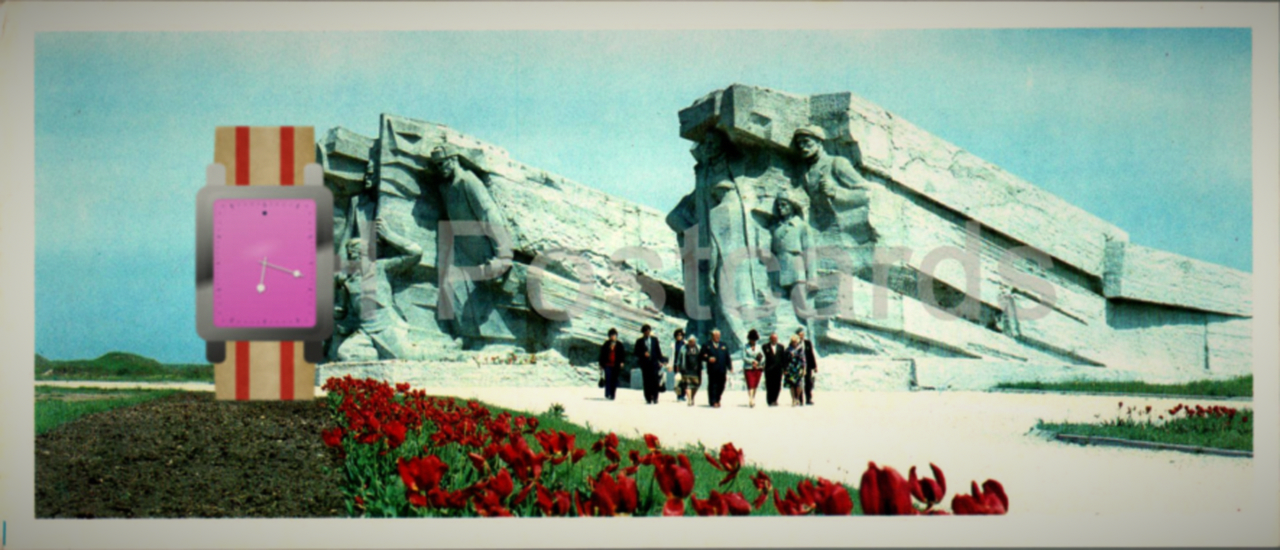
**6:18**
